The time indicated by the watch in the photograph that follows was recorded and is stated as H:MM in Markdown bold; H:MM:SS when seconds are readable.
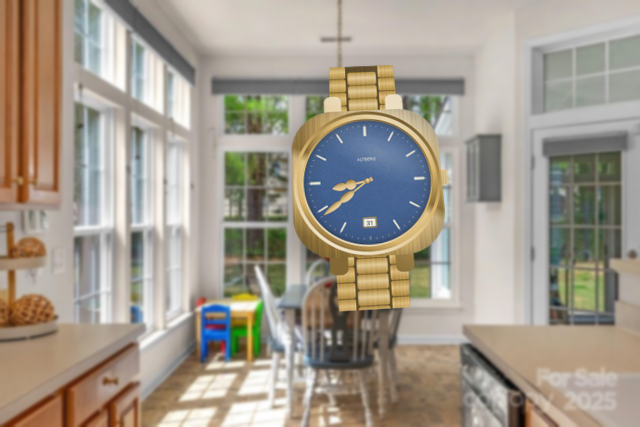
**8:39**
